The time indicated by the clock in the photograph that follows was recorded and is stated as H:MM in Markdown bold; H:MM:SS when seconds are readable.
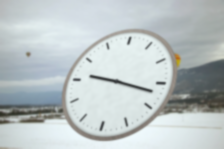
**9:17**
